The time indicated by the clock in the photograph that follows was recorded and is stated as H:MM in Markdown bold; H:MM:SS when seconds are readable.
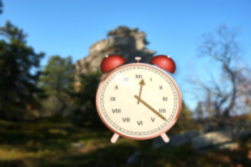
**12:22**
